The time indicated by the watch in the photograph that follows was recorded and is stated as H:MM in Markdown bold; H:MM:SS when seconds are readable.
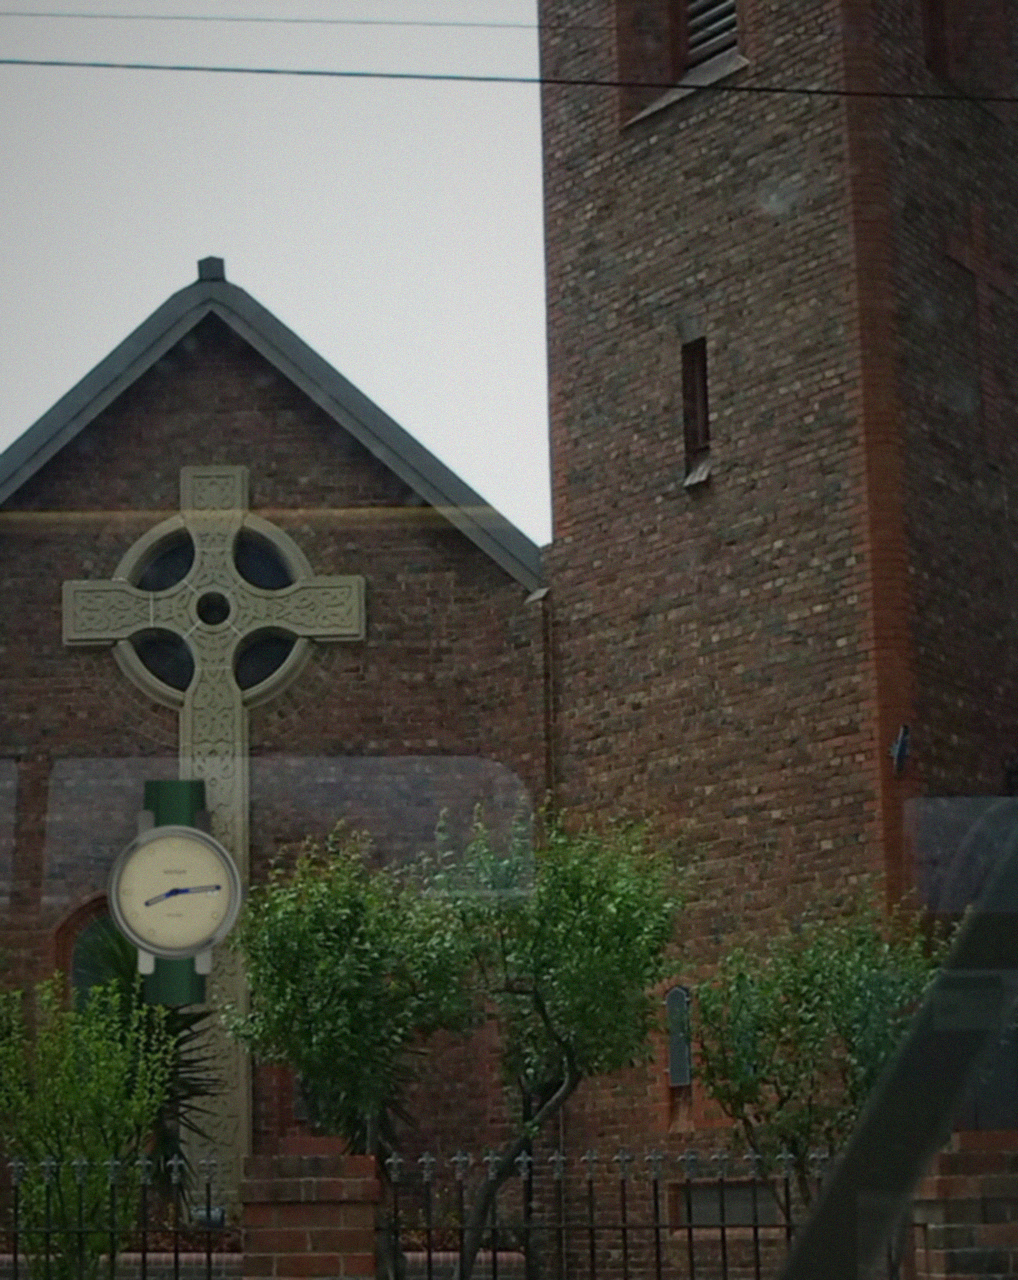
**8:14**
